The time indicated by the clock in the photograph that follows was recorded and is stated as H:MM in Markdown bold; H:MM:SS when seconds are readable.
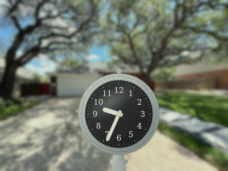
**9:34**
